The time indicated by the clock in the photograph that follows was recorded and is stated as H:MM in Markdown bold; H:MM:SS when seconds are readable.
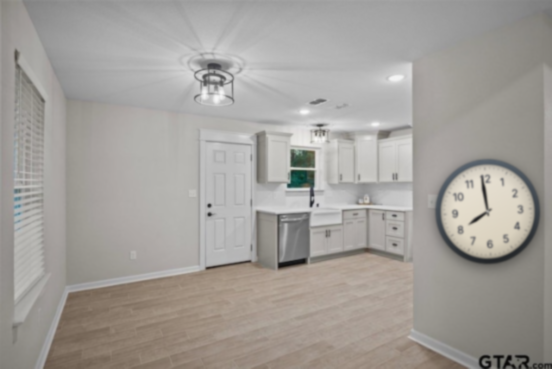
**7:59**
